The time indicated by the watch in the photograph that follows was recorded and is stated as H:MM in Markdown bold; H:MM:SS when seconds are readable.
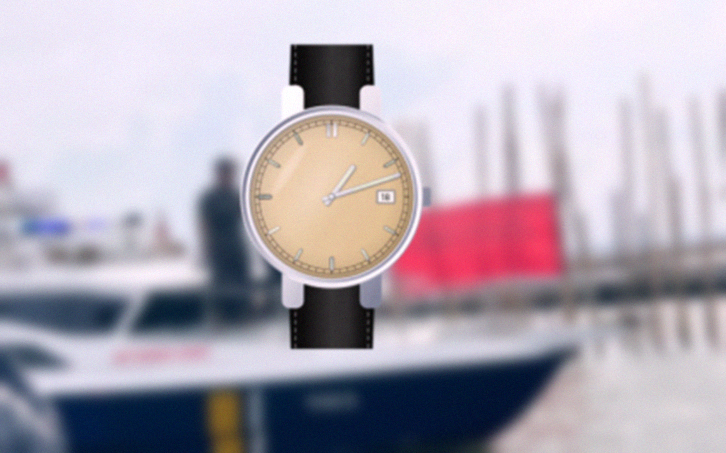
**1:12**
